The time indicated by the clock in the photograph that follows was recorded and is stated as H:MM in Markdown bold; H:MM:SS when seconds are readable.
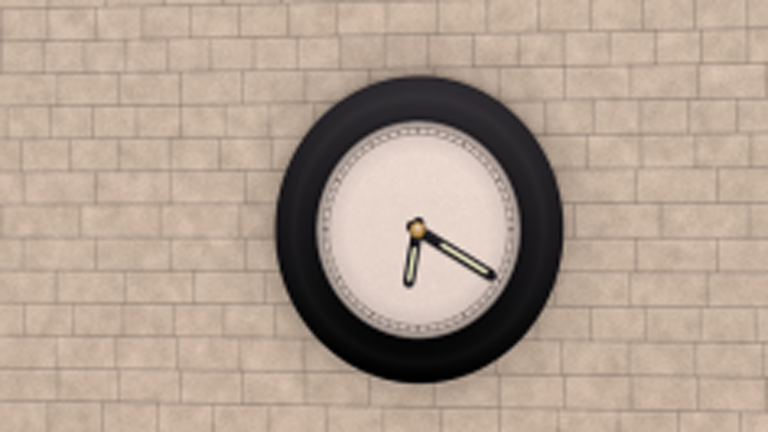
**6:20**
